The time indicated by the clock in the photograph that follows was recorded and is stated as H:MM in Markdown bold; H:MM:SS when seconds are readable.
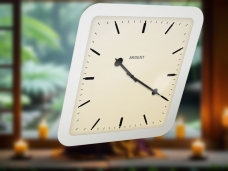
**10:20**
